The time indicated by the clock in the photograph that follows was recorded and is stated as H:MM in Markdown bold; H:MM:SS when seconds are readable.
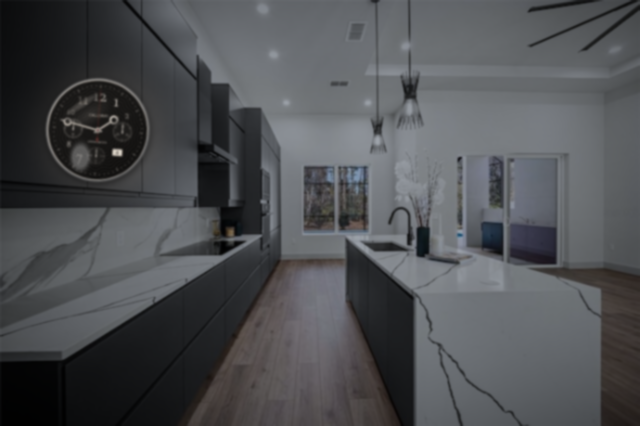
**1:47**
